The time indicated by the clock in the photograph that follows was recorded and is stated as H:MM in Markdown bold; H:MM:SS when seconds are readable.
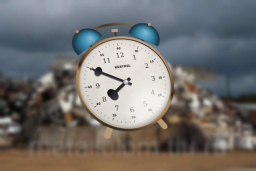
**7:50**
